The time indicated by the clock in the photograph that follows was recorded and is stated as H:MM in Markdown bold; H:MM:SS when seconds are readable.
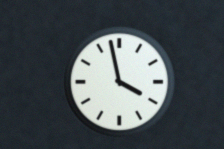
**3:58**
